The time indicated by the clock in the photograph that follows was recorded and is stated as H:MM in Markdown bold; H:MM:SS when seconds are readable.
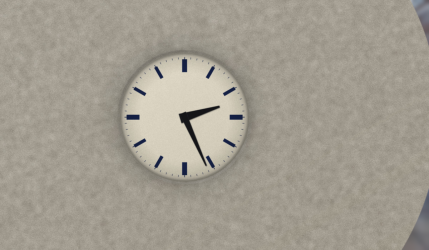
**2:26**
